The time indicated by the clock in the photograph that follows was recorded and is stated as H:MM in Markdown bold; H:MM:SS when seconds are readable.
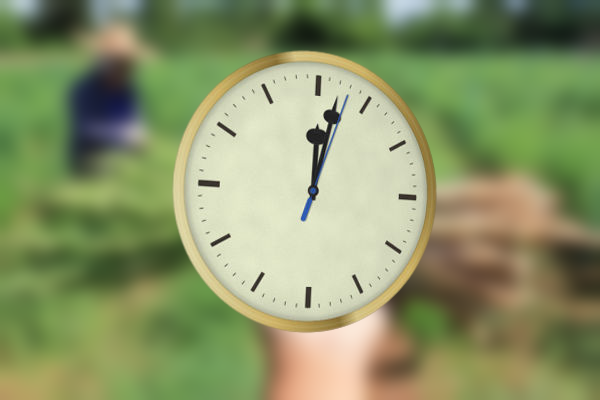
**12:02:03**
